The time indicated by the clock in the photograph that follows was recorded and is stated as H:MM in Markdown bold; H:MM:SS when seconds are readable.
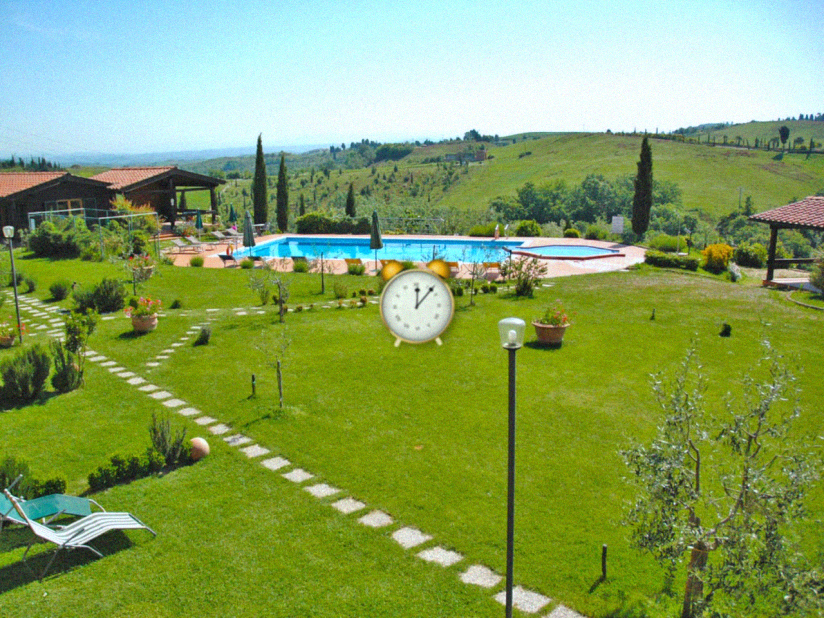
**12:07**
